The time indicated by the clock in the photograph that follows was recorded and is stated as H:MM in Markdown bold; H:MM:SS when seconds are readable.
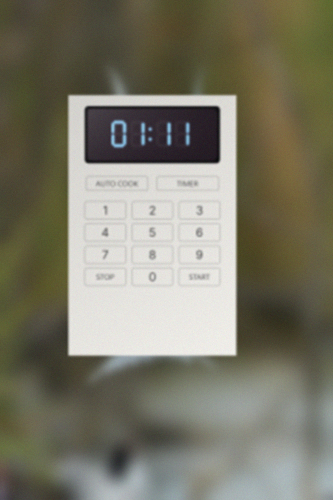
**1:11**
